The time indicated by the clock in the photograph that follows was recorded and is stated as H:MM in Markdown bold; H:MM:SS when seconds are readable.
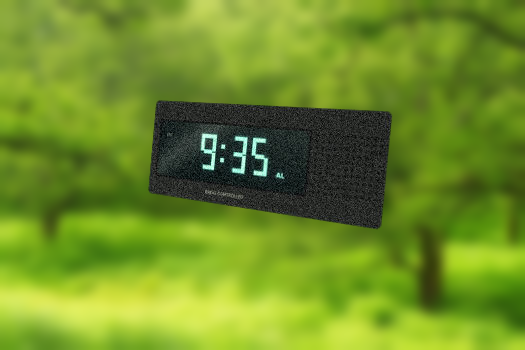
**9:35**
